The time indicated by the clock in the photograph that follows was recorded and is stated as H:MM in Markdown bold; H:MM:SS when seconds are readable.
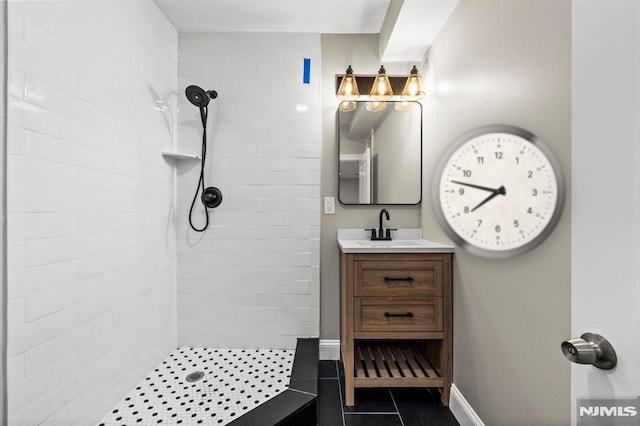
**7:47**
